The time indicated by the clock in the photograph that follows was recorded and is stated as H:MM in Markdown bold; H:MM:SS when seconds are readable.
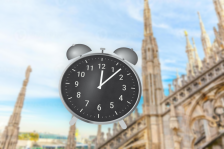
**12:07**
